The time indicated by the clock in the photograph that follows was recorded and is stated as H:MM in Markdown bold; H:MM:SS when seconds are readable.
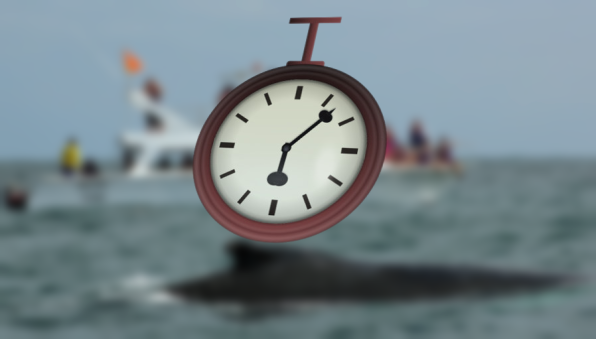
**6:07**
